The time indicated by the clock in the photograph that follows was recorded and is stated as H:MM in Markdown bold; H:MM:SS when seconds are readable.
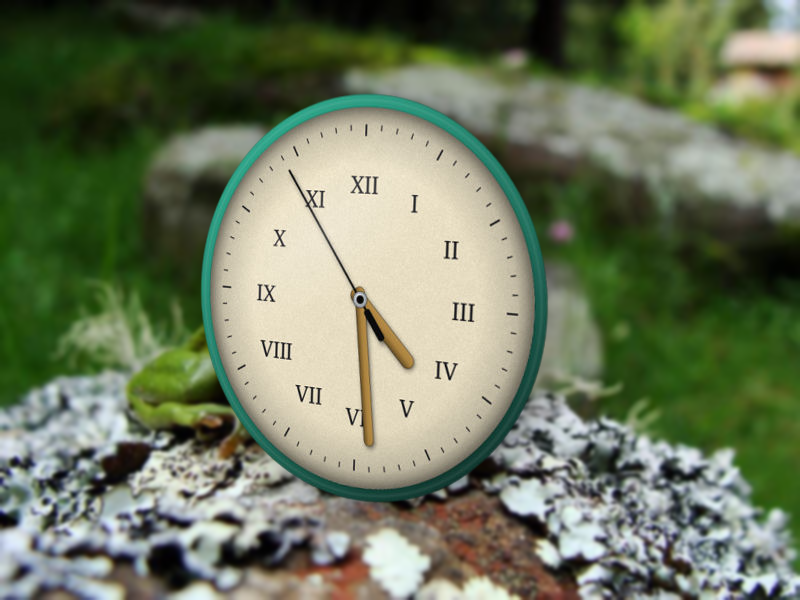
**4:28:54**
